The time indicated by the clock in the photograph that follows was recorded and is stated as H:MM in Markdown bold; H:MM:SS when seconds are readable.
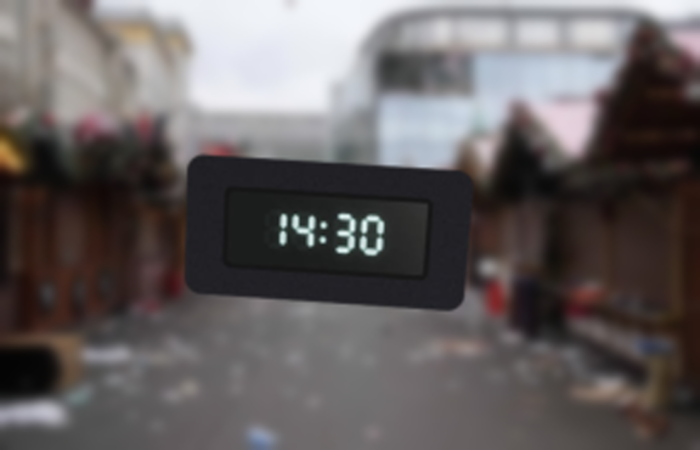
**14:30**
